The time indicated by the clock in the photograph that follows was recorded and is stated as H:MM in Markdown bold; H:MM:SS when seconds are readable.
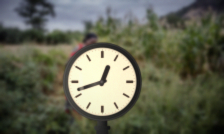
**12:42**
